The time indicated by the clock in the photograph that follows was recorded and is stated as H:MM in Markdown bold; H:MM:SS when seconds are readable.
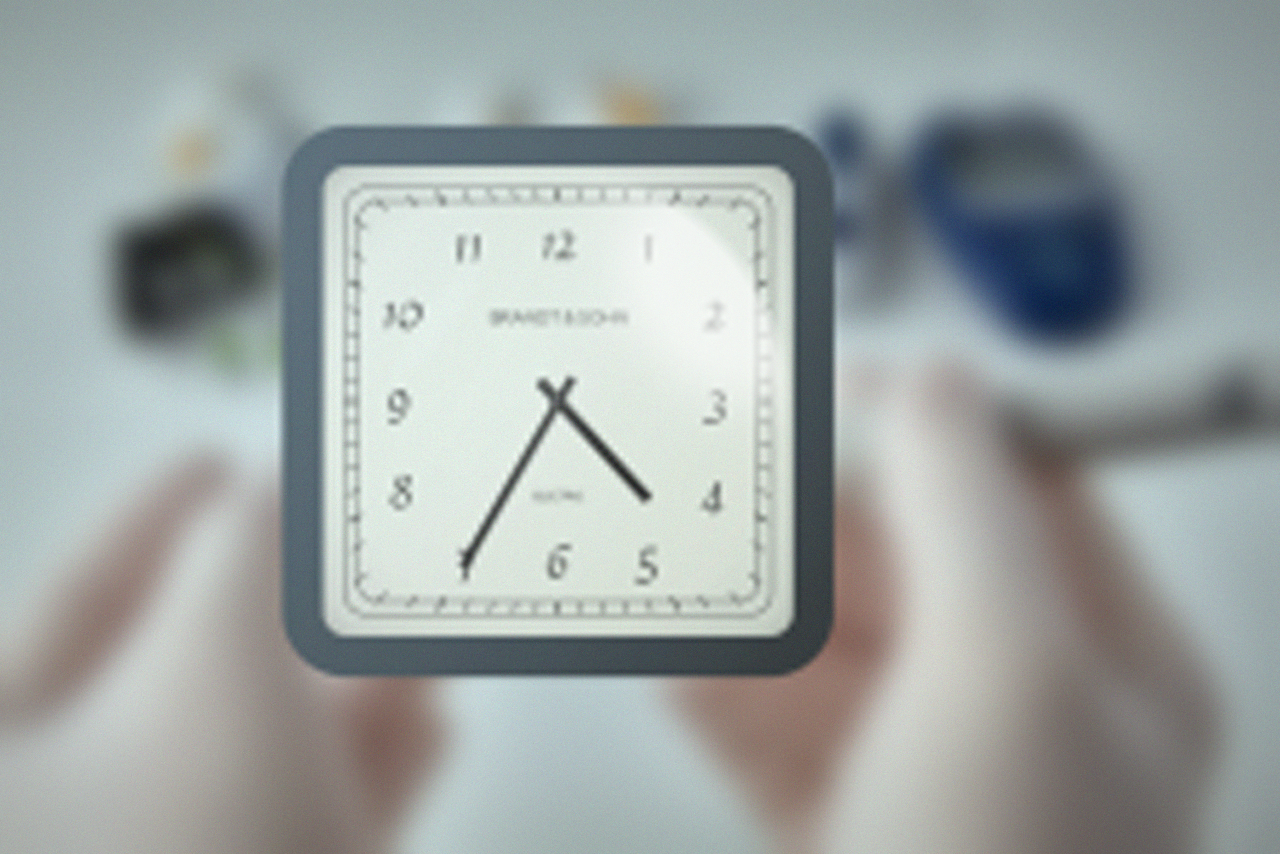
**4:35**
